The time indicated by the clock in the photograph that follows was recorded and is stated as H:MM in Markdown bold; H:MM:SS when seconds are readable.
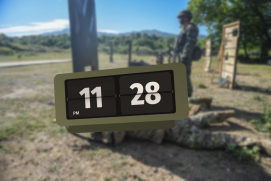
**11:28**
